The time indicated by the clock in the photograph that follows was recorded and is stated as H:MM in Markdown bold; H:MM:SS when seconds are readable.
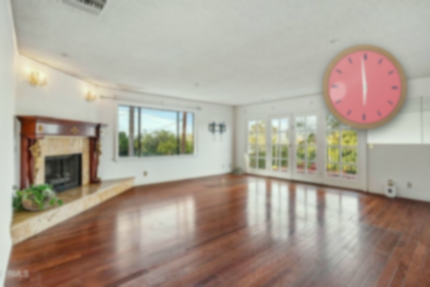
**5:59**
